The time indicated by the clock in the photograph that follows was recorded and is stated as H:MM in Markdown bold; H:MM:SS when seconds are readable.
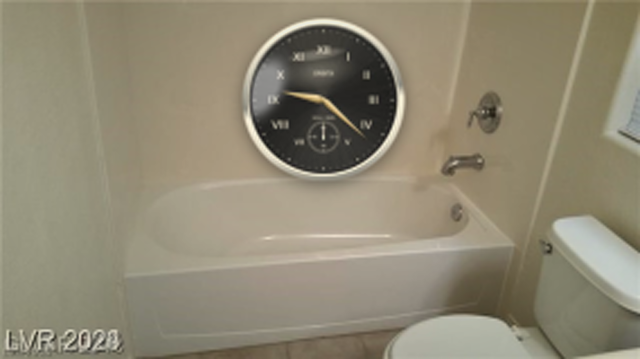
**9:22**
